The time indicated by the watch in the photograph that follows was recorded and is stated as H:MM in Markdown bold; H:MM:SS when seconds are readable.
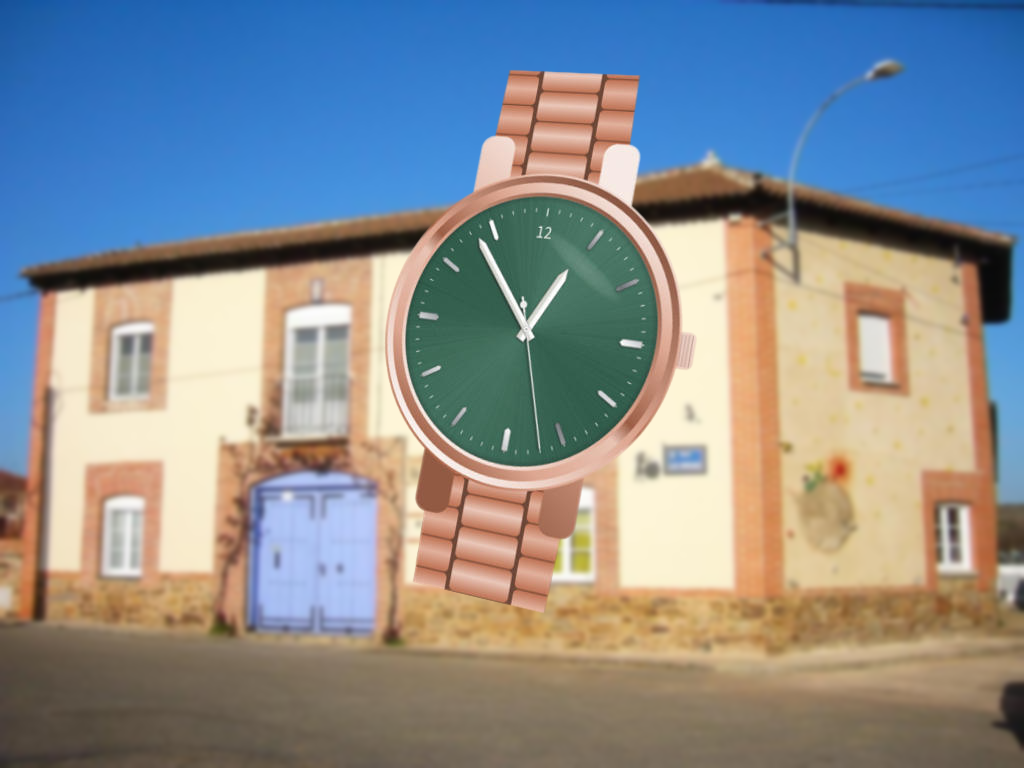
**12:53:27**
